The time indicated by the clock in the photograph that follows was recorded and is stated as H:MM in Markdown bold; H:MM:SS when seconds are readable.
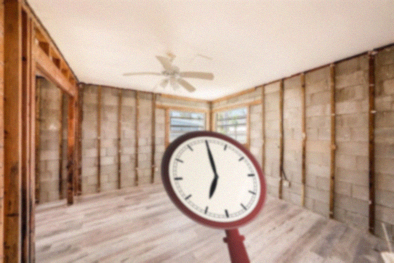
**7:00**
